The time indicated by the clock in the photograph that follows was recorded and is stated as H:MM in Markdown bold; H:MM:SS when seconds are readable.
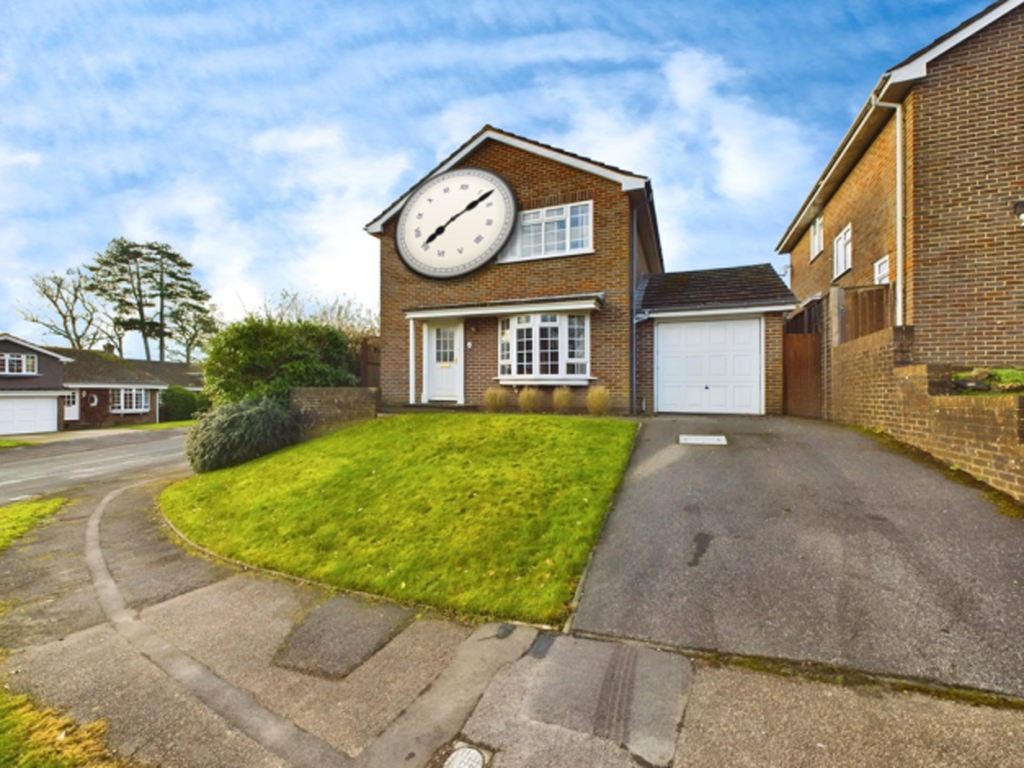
**7:07**
